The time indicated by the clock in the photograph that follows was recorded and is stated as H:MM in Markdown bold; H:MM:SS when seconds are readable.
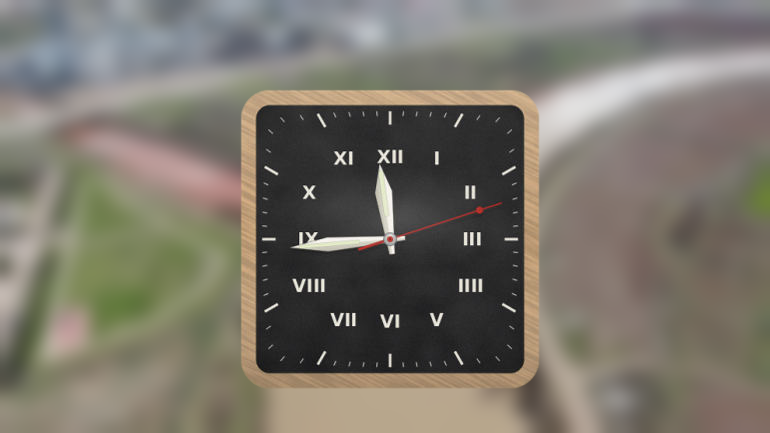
**11:44:12**
